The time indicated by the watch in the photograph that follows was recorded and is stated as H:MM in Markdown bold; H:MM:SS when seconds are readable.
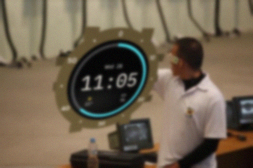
**11:05**
